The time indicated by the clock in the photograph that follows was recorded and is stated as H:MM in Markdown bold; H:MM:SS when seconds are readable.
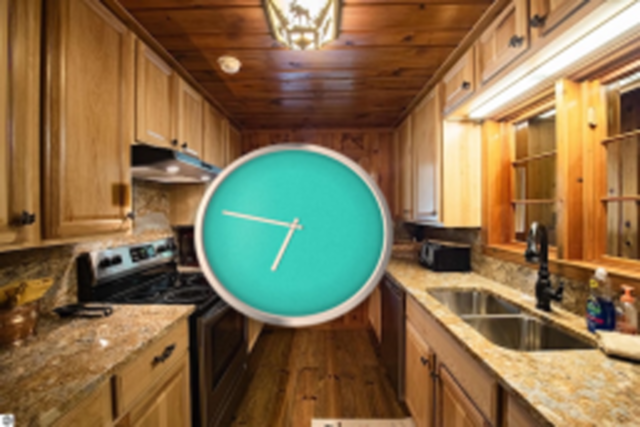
**6:47**
